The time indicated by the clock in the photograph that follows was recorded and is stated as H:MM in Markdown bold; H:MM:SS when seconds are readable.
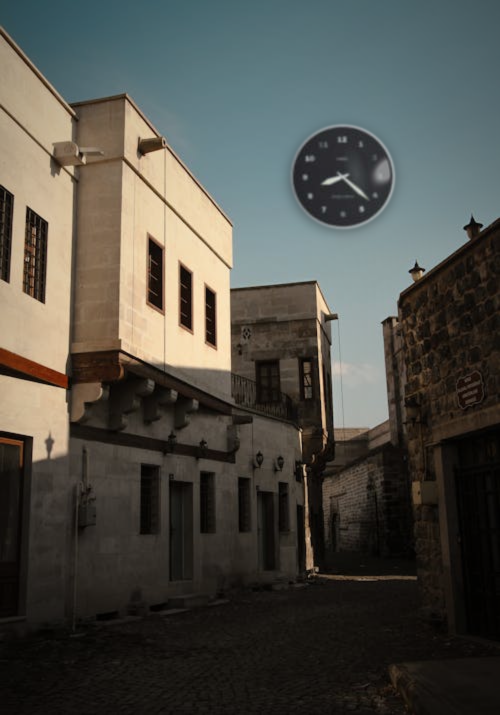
**8:22**
